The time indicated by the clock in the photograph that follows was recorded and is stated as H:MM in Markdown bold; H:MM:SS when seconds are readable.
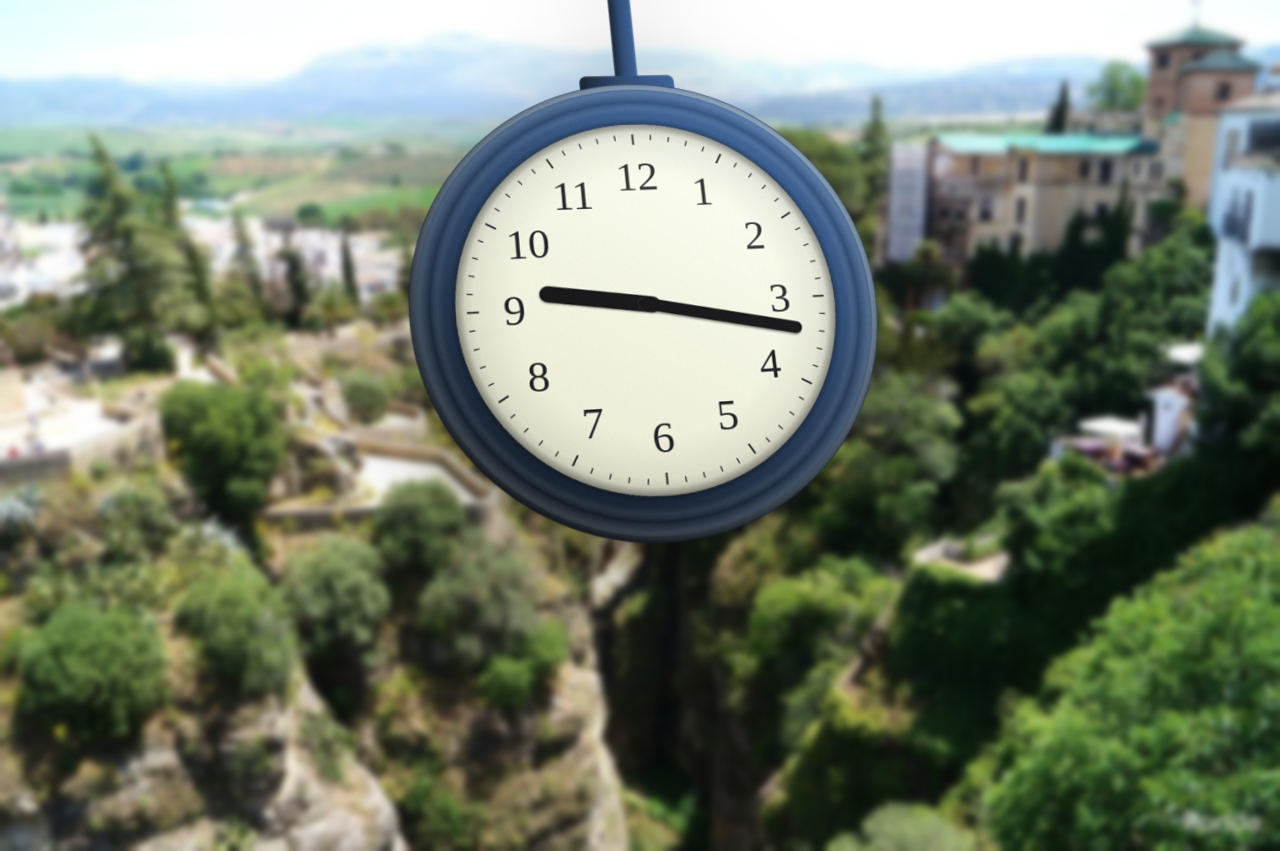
**9:17**
